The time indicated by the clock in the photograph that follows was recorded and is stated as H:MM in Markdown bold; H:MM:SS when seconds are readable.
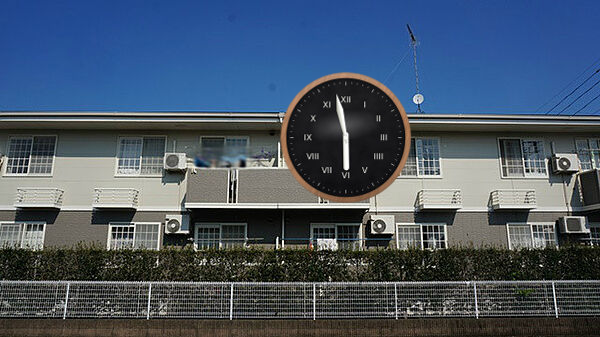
**5:58**
